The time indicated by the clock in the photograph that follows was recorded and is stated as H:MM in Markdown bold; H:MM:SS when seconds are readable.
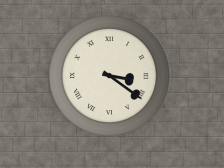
**3:21**
